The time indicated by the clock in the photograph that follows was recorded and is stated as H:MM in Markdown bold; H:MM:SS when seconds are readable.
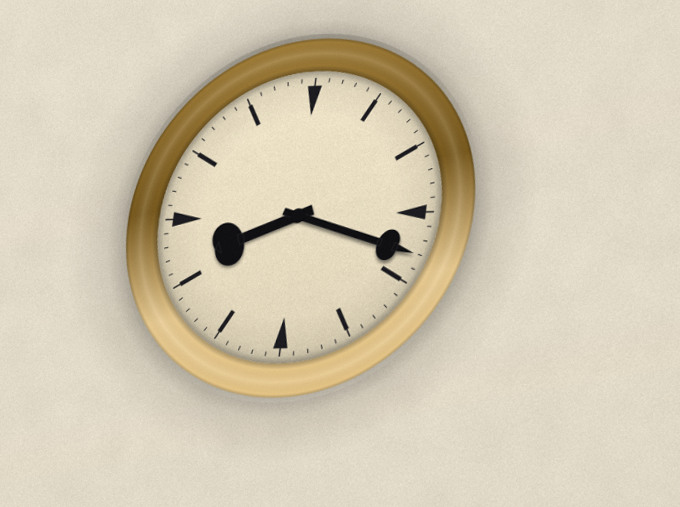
**8:18**
